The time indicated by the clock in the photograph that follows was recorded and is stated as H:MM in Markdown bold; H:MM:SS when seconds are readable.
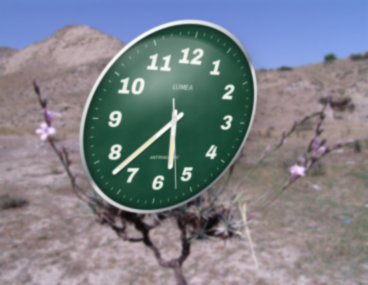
**5:37:27**
